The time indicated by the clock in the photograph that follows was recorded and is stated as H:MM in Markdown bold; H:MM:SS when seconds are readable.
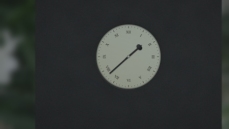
**1:38**
